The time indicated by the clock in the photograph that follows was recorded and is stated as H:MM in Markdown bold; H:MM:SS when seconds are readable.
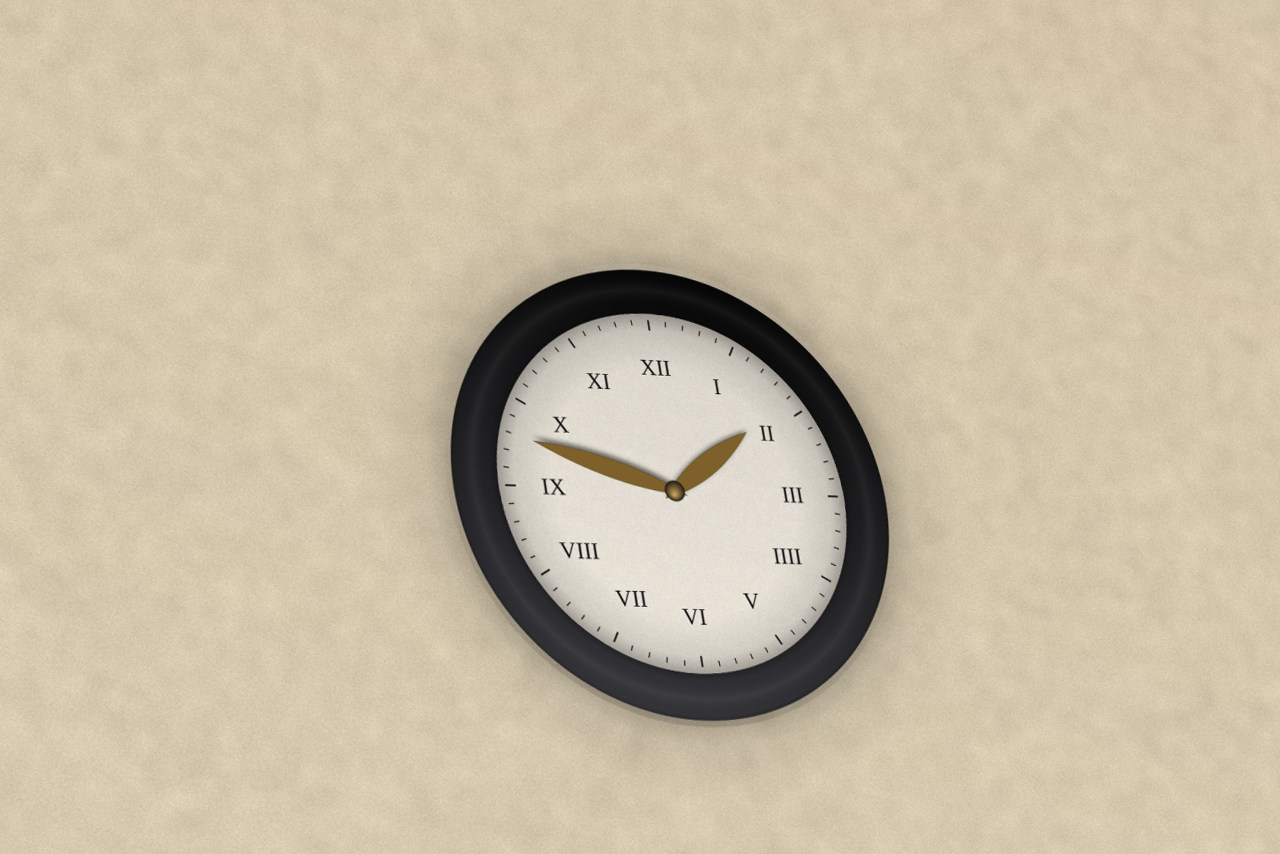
**1:48**
